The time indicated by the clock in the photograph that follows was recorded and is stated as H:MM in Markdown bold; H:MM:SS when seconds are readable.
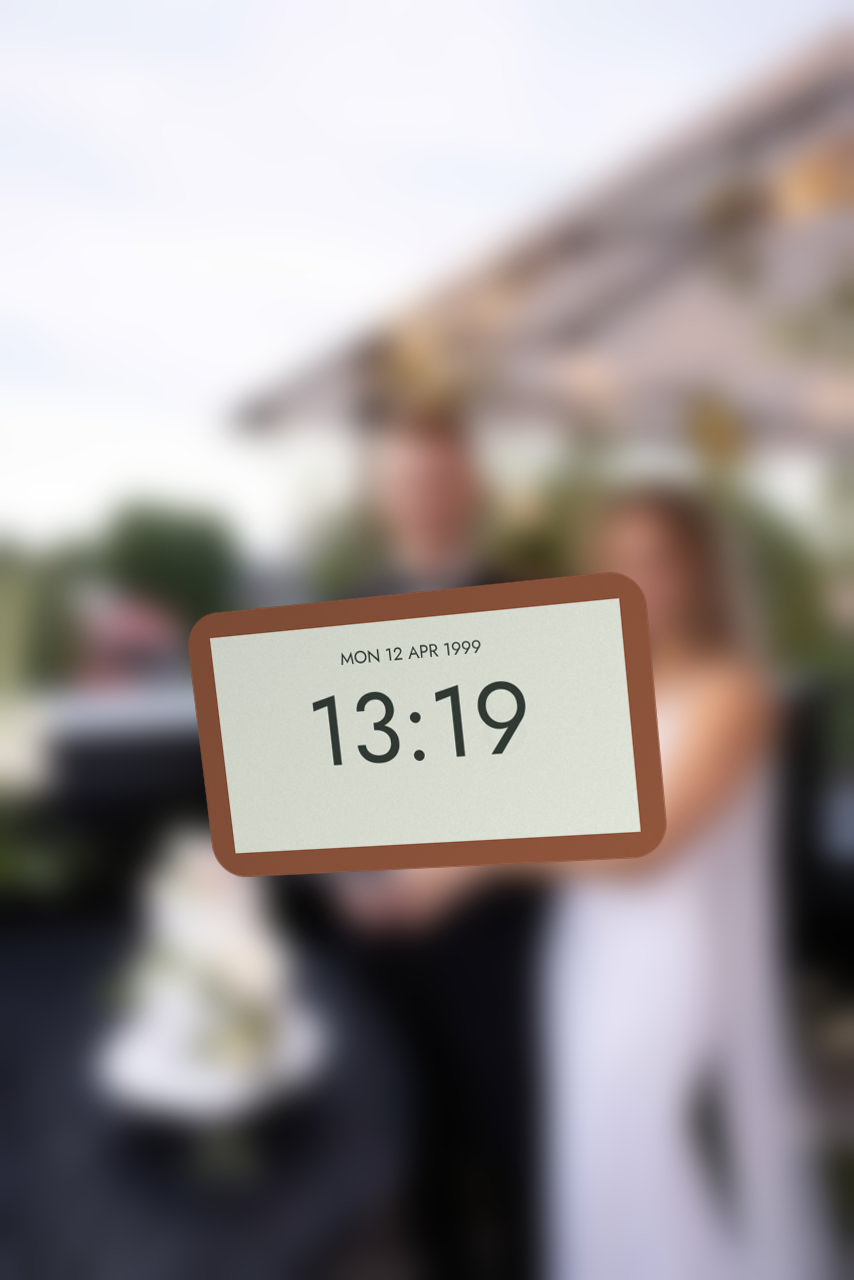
**13:19**
